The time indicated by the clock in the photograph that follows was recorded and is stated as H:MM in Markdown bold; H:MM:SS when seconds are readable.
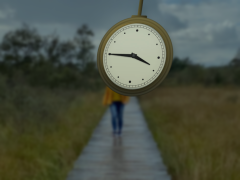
**3:45**
